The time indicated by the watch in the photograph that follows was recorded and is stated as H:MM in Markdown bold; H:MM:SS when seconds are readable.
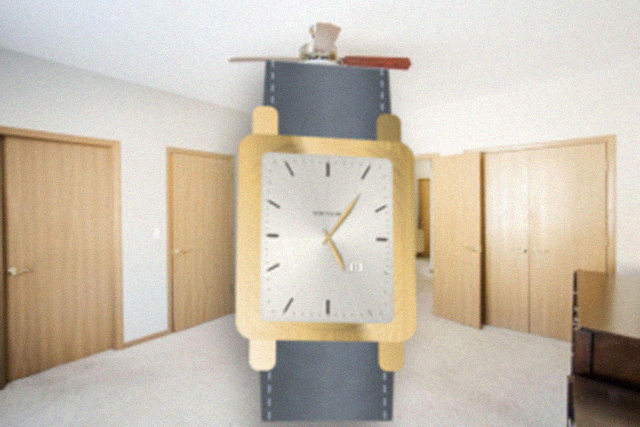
**5:06**
